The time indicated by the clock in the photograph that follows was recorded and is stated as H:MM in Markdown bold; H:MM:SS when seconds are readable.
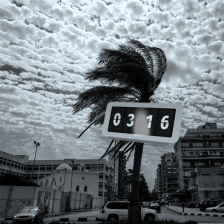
**3:16**
